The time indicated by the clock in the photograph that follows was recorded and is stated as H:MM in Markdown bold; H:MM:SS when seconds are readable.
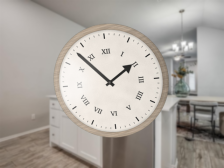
**1:53**
